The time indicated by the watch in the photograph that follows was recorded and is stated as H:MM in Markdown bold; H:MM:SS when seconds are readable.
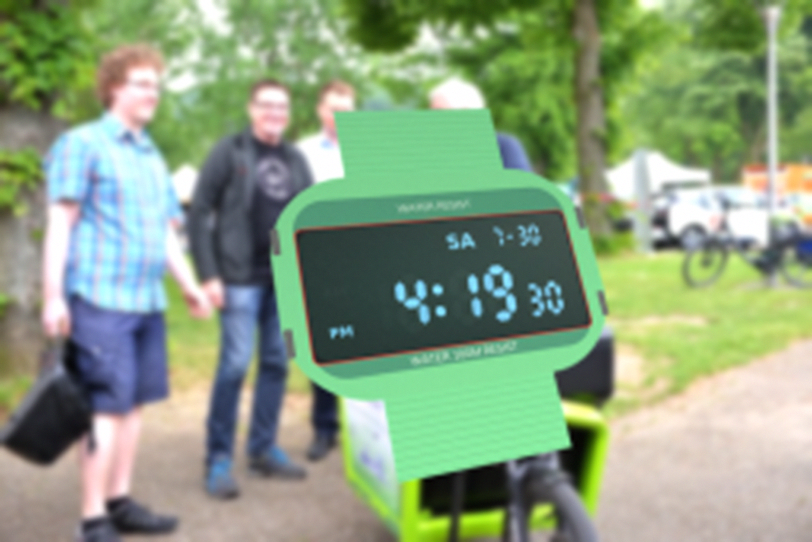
**4:19:30**
